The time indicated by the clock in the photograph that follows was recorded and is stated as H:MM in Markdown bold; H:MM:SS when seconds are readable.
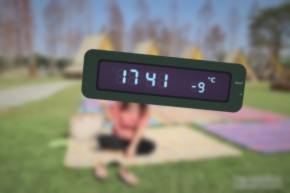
**17:41**
